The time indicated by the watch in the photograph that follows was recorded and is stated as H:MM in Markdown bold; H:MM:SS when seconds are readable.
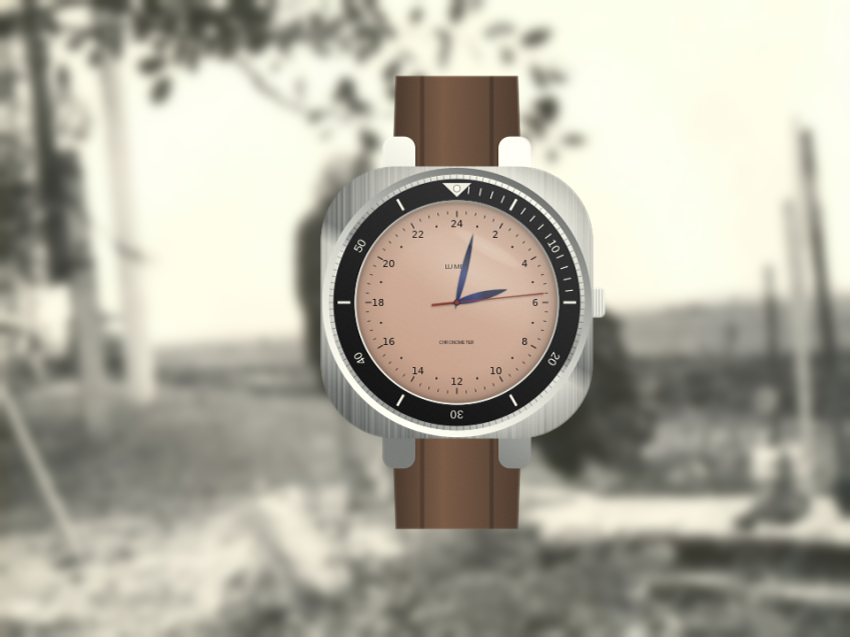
**5:02:14**
